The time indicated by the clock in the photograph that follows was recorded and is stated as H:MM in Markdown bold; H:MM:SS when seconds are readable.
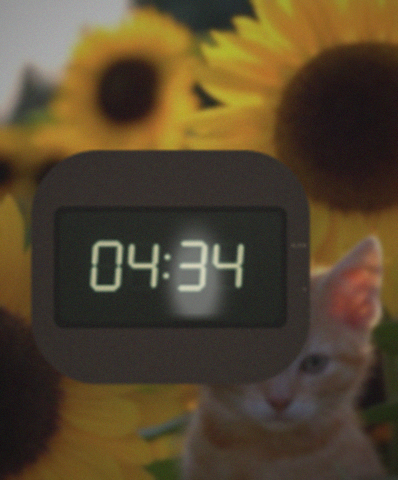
**4:34**
